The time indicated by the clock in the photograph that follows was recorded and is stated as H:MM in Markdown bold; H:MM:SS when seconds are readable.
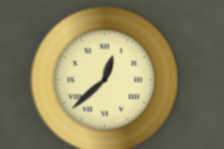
**12:38**
